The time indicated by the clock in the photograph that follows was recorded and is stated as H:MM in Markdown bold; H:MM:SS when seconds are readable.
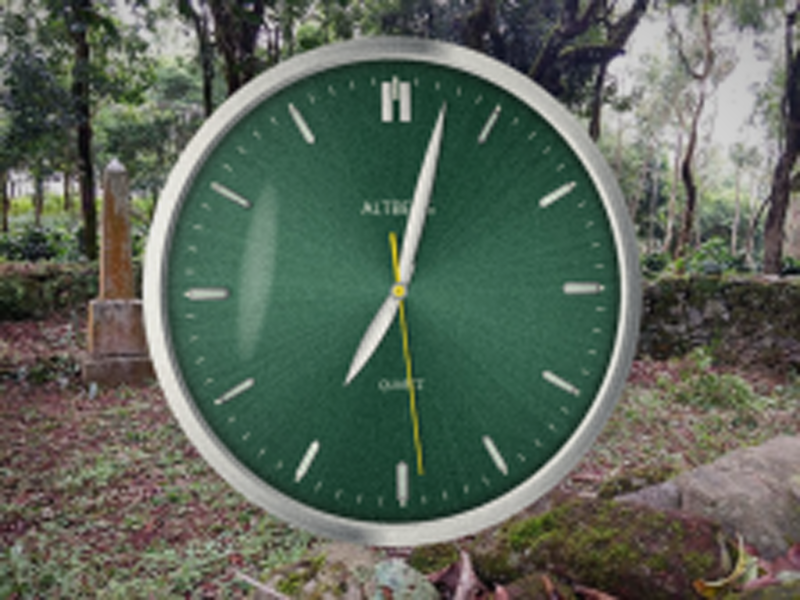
**7:02:29**
